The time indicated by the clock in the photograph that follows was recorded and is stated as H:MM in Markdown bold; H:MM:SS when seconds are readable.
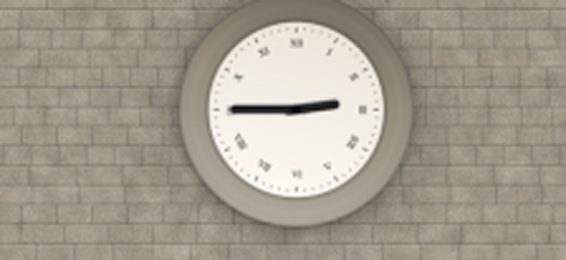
**2:45**
